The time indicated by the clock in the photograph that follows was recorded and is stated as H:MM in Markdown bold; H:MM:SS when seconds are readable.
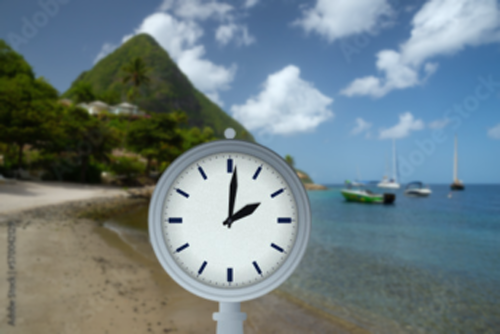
**2:01**
